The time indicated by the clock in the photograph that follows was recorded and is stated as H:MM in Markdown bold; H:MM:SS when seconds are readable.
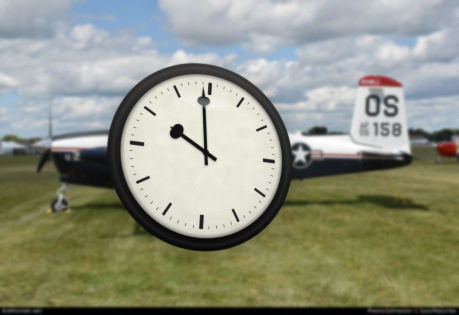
**9:59**
